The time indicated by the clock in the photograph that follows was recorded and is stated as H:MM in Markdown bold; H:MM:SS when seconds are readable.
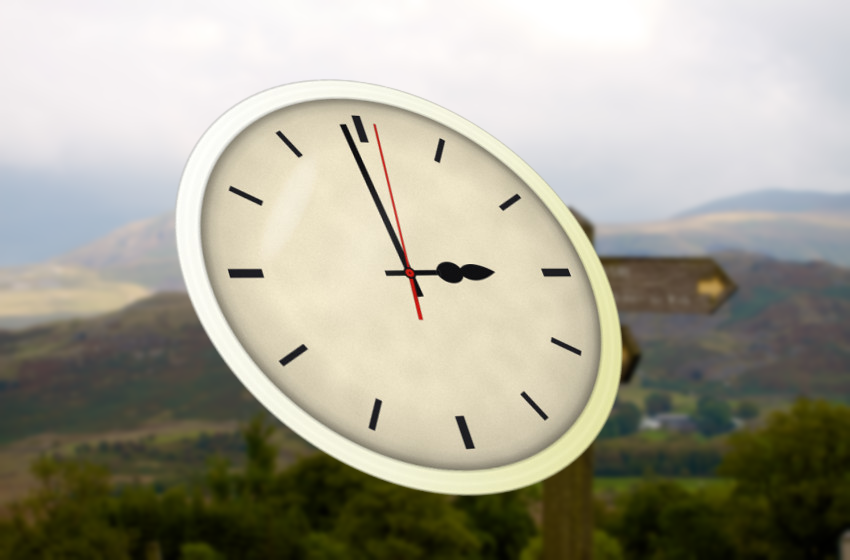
**2:59:01**
